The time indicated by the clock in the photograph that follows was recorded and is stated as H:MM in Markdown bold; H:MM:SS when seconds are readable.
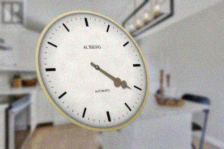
**4:21**
